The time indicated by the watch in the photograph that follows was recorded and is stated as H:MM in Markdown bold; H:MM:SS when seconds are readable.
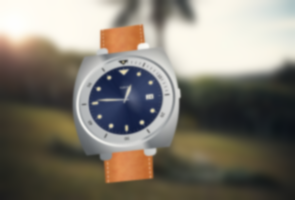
**12:46**
